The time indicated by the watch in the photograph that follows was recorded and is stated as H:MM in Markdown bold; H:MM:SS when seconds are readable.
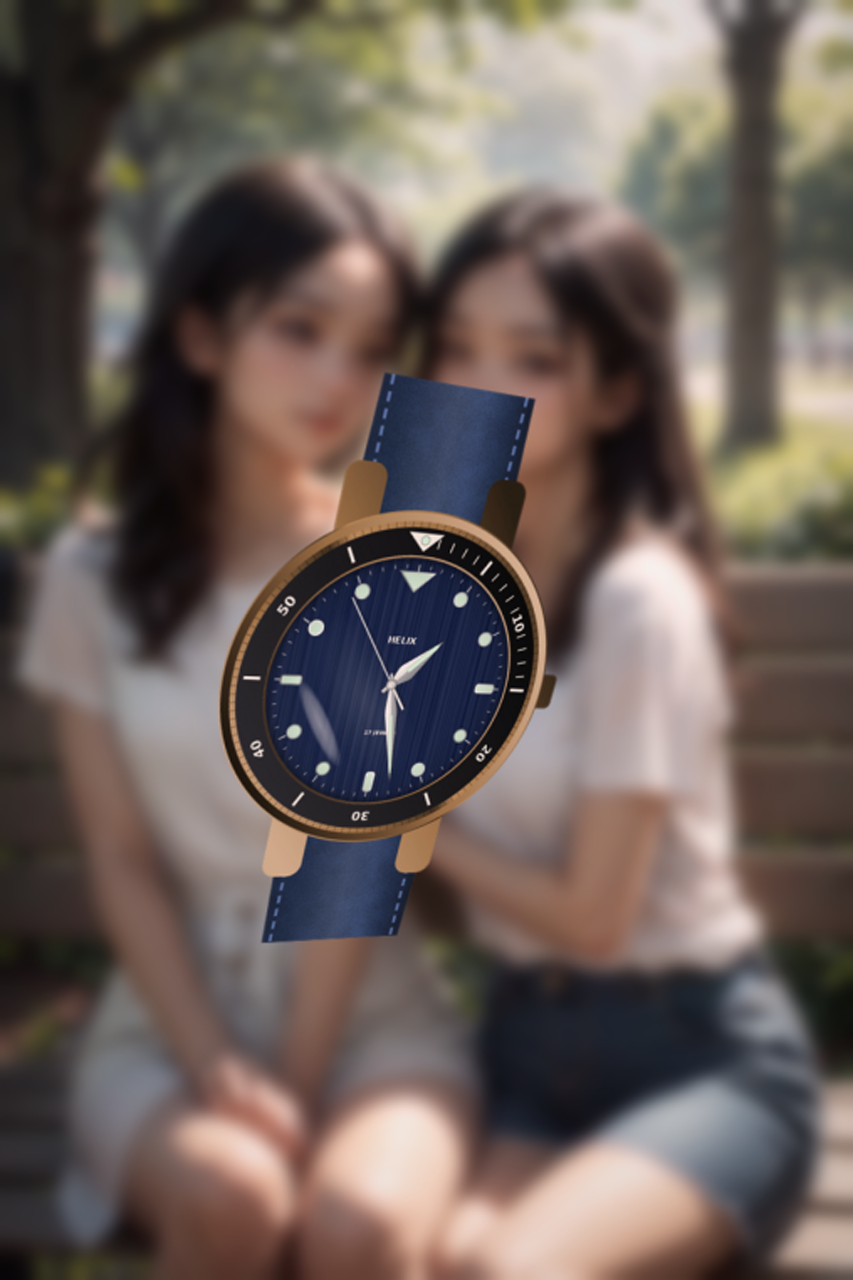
**1:27:54**
